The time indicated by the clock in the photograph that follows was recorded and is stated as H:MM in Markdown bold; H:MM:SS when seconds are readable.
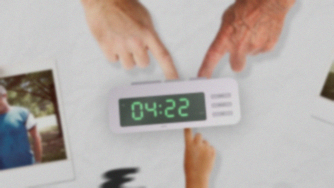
**4:22**
